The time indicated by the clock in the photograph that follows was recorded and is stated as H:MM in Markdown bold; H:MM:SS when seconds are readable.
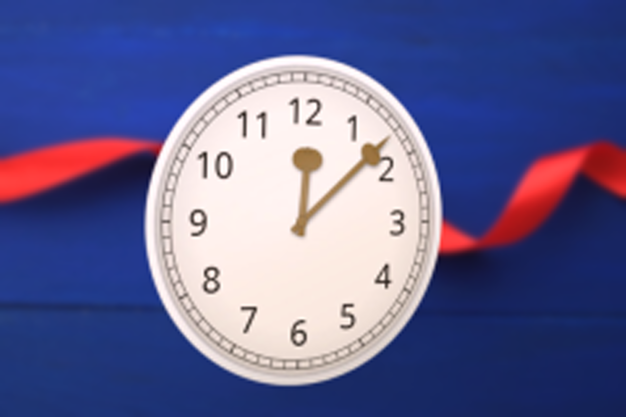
**12:08**
